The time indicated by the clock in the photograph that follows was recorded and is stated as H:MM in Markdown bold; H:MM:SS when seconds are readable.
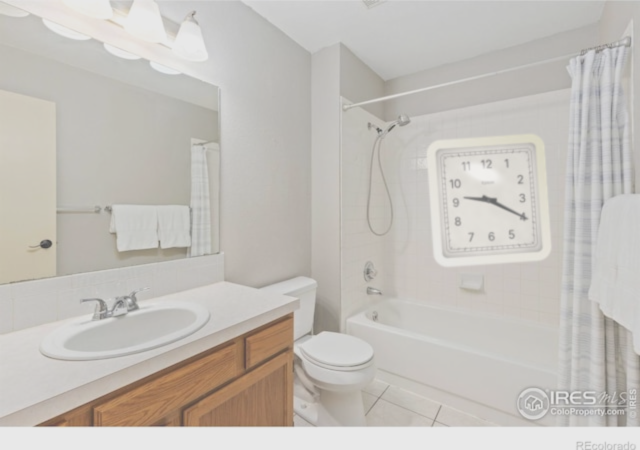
**9:20**
